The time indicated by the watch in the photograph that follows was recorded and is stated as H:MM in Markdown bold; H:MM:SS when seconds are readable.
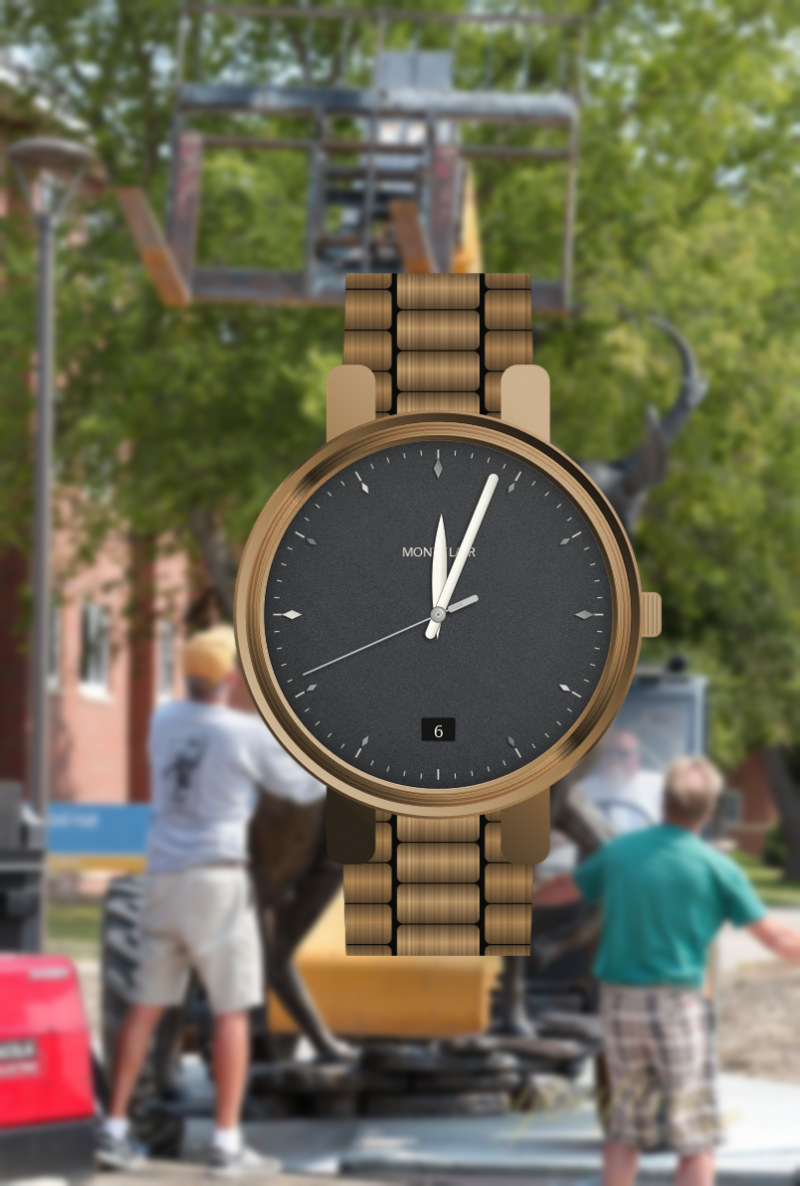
**12:03:41**
